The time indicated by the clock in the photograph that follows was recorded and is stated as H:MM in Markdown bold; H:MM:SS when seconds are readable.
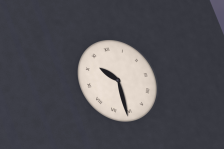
**10:31**
